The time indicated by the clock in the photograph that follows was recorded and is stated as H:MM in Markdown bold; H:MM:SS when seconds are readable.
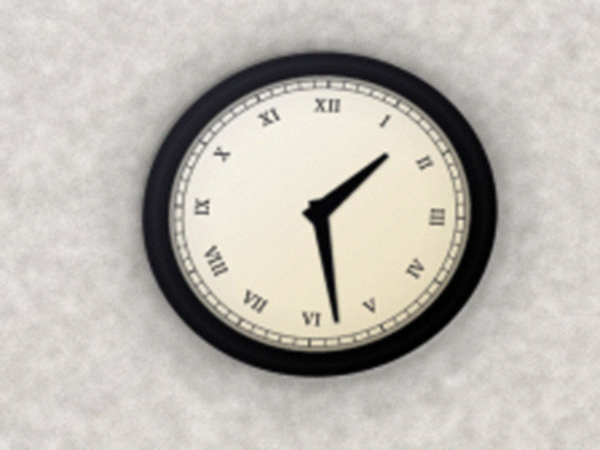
**1:28**
